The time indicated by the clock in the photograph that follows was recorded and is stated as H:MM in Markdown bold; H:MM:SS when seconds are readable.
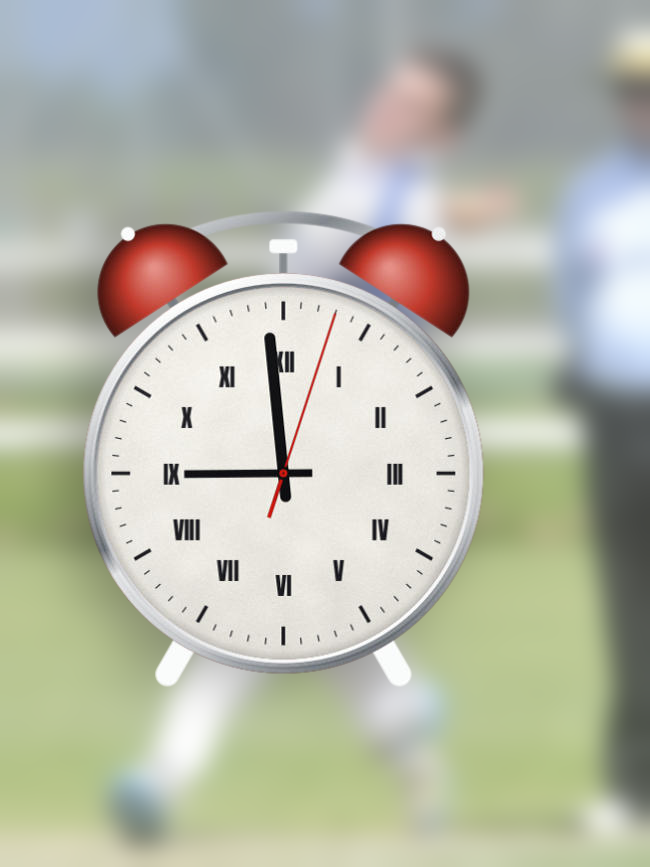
**8:59:03**
